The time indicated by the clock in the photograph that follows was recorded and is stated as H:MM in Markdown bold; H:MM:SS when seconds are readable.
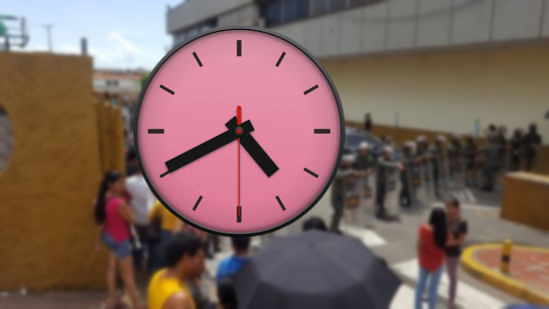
**4:40:30**
